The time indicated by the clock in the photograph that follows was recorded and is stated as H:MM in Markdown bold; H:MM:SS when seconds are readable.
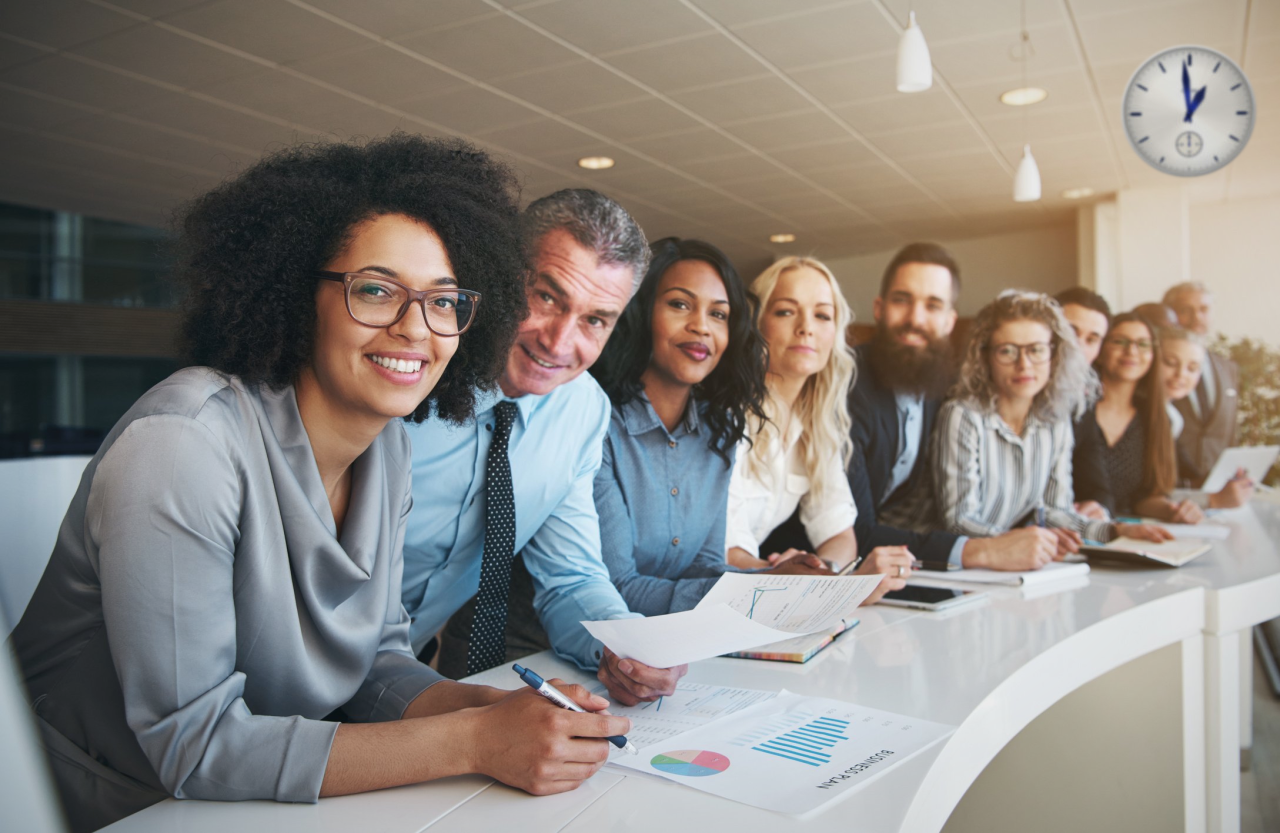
**12:59**
